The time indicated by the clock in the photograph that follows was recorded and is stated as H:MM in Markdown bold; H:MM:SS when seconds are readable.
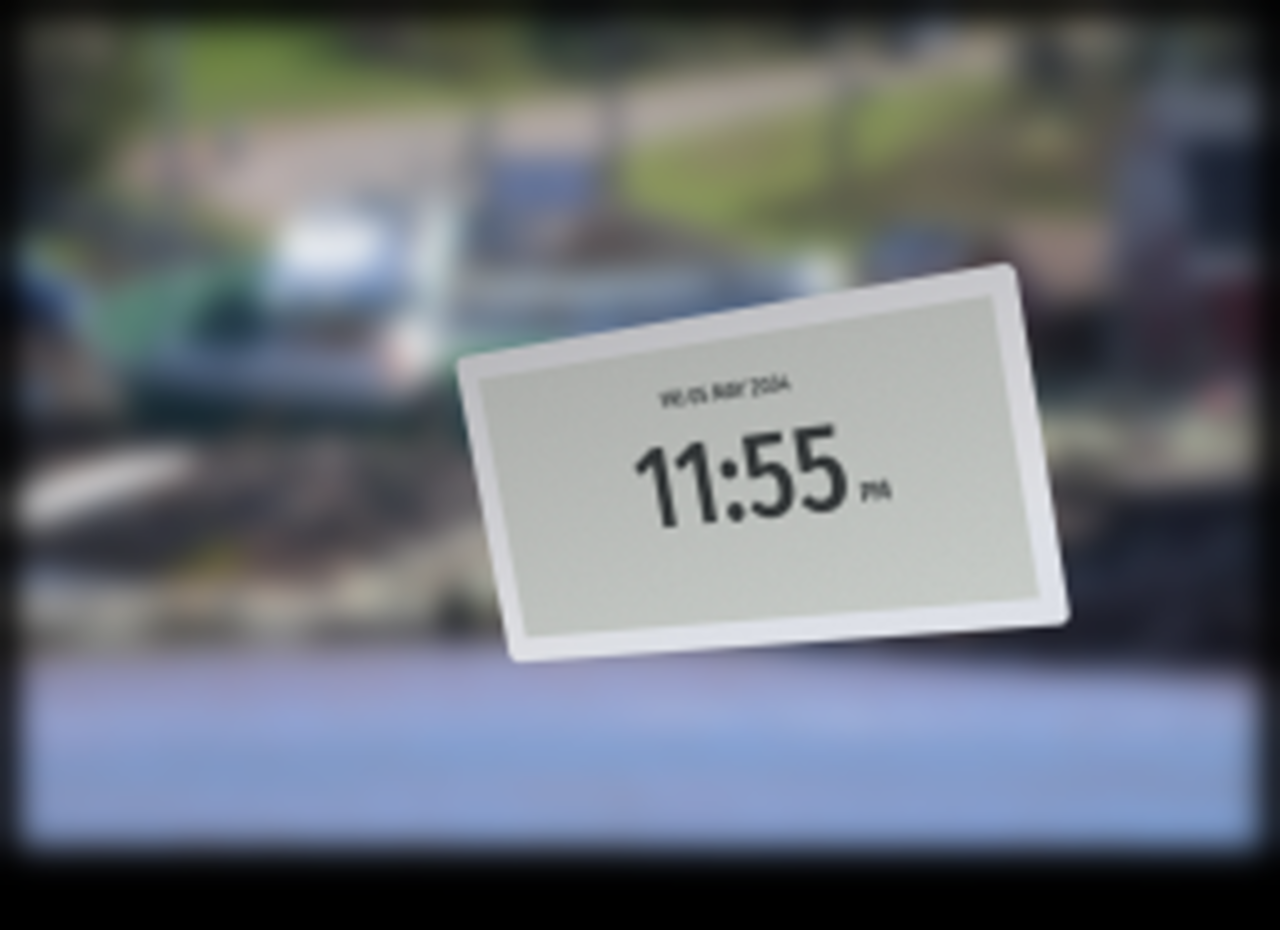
**11:55**
